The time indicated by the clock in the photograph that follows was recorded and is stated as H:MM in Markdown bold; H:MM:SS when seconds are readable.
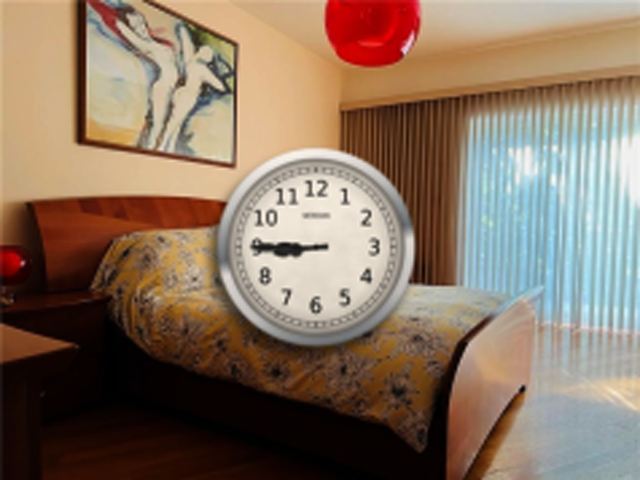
**8:45**
